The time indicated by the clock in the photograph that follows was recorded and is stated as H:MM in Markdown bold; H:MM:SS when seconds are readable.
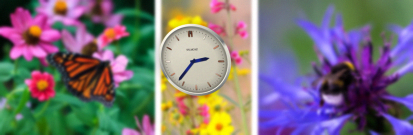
**2:37**
